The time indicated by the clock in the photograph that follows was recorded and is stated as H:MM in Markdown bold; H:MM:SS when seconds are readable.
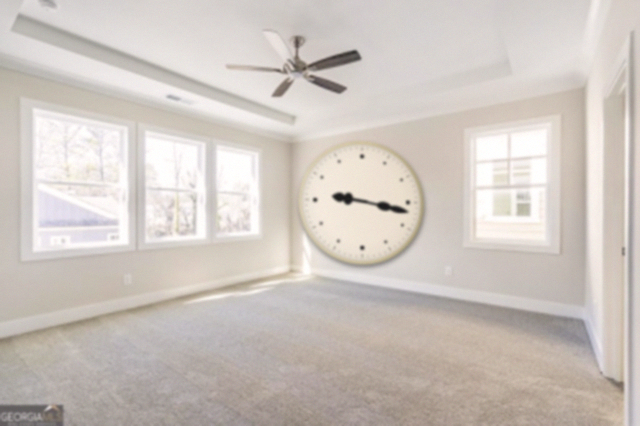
**9:17**
